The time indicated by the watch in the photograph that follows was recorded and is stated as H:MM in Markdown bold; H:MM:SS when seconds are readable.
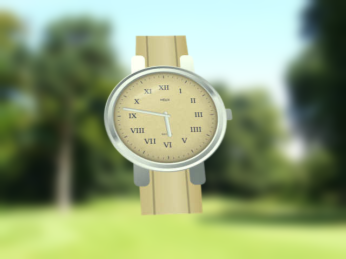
**5:47**
